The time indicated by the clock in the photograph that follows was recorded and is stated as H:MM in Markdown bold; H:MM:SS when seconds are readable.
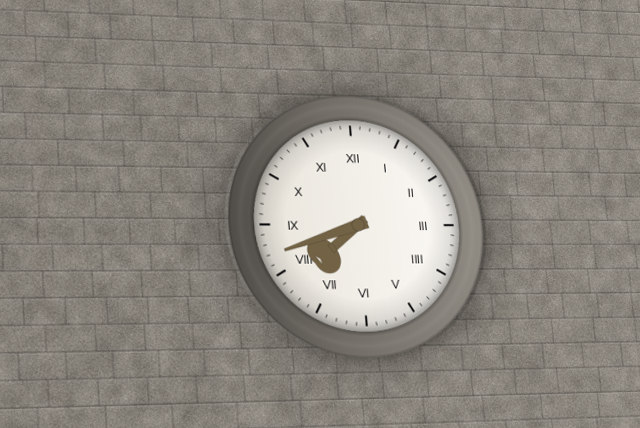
**7:42**
